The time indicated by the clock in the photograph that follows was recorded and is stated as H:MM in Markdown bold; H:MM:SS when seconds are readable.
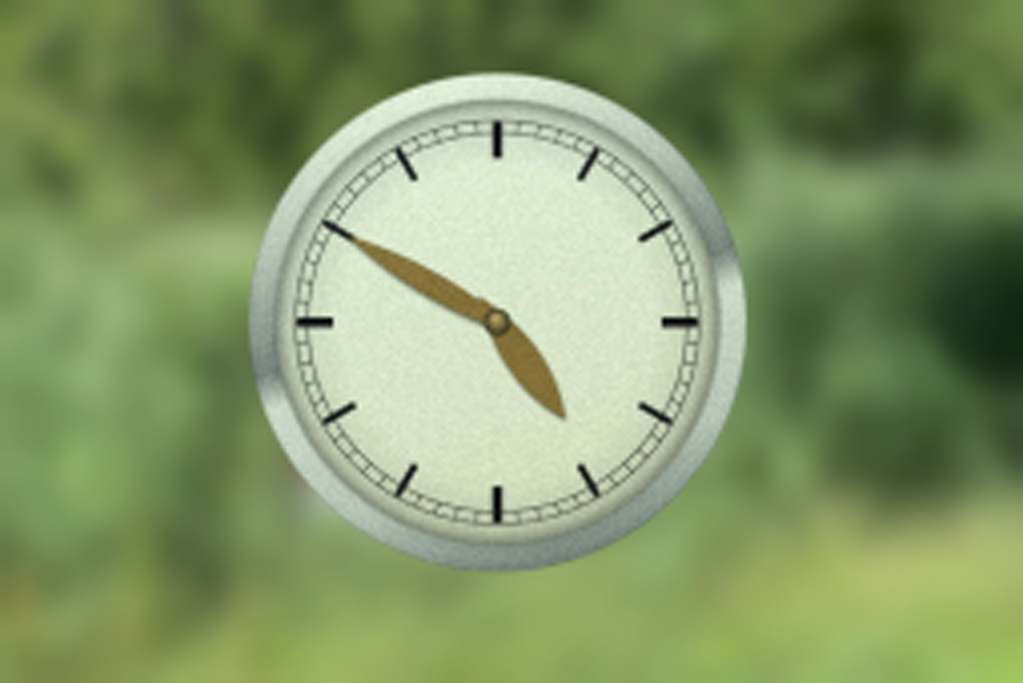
**4:50**
